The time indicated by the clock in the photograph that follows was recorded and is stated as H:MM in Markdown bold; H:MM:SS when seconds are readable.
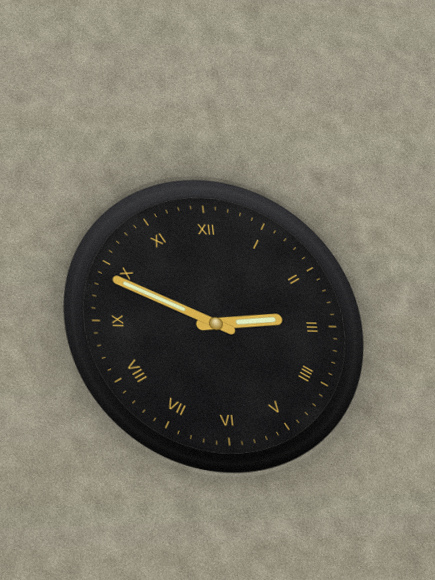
**2:49**
